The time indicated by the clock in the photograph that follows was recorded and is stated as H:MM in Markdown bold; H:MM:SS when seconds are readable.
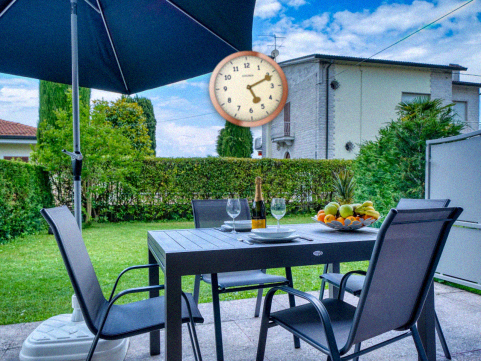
**5:11**
